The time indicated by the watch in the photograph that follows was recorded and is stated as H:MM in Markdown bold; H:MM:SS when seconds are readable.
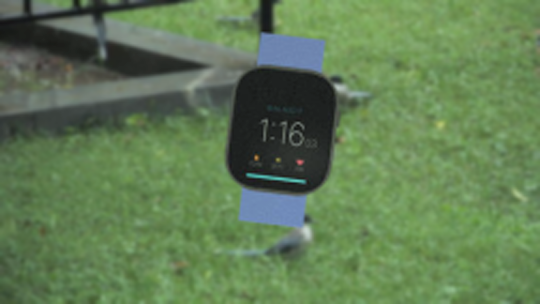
**1:16**
